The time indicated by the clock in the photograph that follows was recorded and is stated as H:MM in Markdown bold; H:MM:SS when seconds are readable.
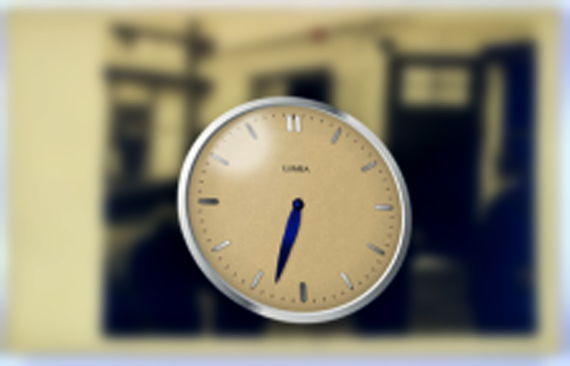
**6:33**
